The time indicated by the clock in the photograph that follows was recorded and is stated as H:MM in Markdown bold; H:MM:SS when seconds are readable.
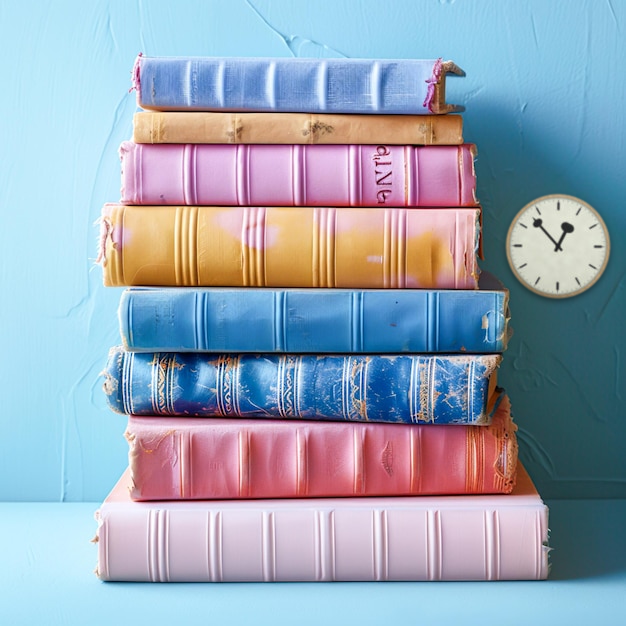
**12:53**
